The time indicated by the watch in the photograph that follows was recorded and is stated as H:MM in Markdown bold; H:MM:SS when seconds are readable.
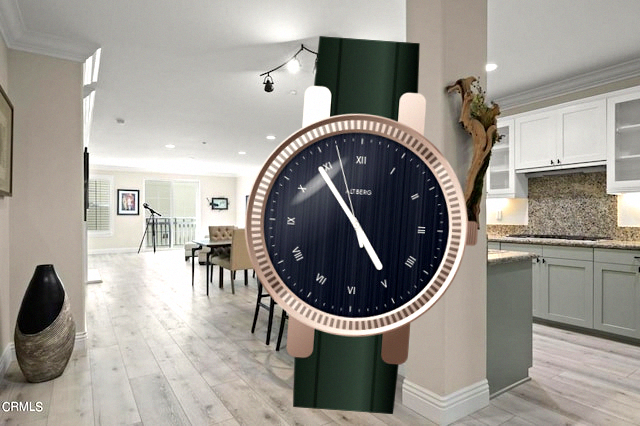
**4:53:57**
